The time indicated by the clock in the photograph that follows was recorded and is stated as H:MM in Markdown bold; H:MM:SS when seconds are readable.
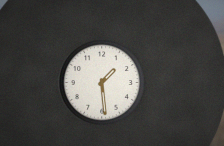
**1:29**
